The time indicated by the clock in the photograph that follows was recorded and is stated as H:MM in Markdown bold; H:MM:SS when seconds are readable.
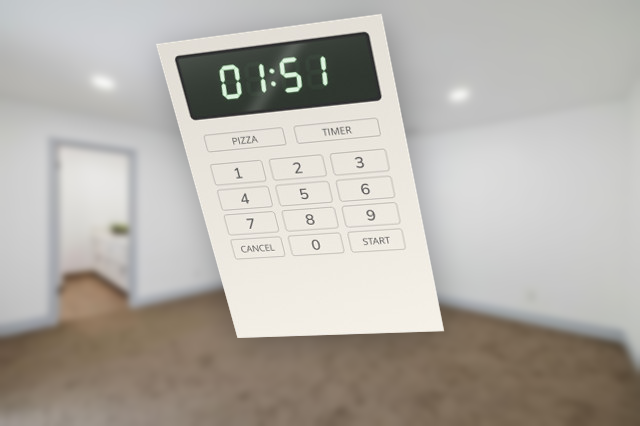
**1:51**
